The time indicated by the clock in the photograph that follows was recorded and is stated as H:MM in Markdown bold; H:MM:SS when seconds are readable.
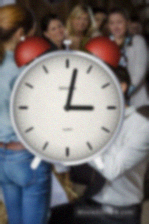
**3:02**
